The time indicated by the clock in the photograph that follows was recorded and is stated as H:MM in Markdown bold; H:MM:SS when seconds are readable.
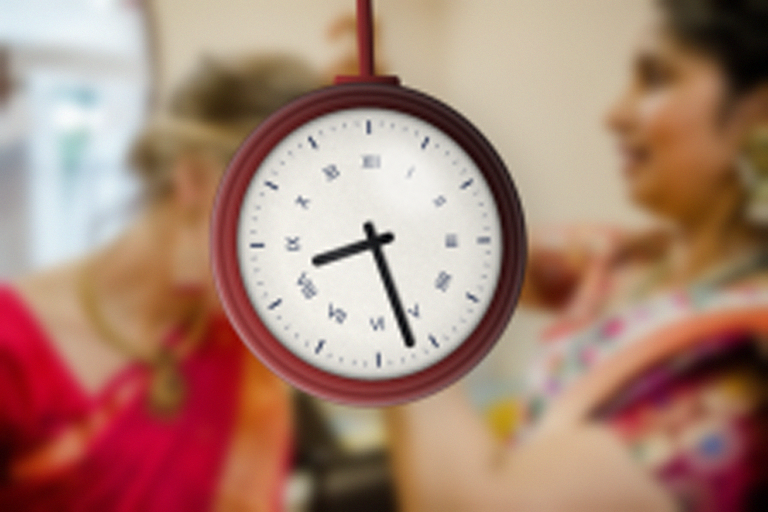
**8:27**
